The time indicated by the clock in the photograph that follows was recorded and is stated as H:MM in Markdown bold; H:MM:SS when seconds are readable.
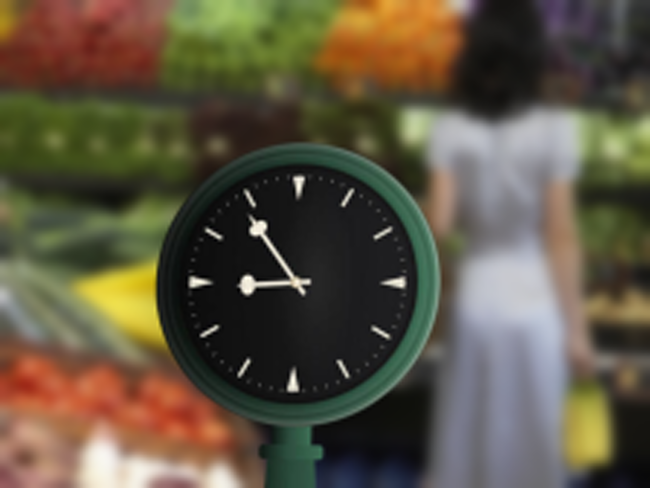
**8:54**
